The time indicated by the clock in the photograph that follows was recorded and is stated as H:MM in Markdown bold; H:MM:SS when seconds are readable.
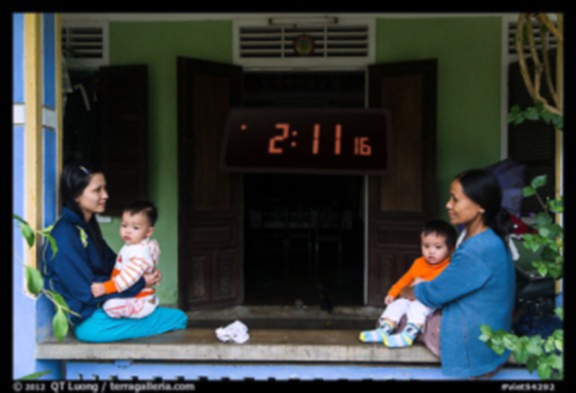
**2:11:16**
